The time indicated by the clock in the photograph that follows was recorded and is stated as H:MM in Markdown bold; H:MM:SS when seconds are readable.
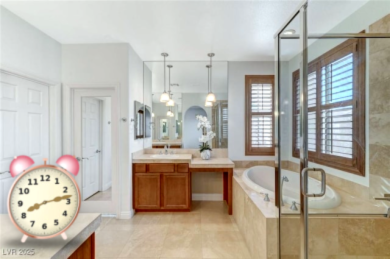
**8:13**
